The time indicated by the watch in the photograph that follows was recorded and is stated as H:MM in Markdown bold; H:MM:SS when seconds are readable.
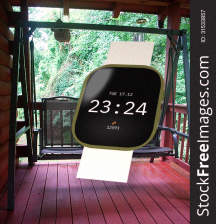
**23:24**
